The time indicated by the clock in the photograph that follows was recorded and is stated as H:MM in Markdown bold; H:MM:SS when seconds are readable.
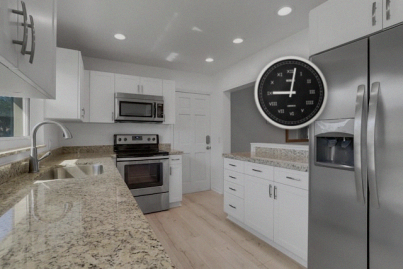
**9:02**
